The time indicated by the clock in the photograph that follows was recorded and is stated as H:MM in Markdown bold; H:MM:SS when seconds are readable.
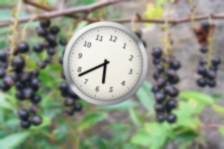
**5:38**
